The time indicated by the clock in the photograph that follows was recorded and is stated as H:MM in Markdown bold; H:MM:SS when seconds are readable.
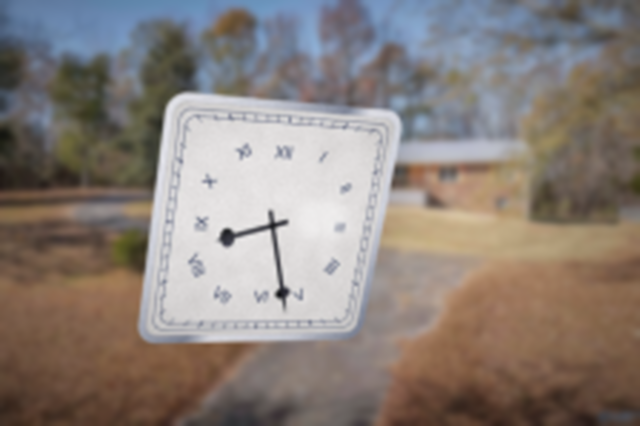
**8:27**
